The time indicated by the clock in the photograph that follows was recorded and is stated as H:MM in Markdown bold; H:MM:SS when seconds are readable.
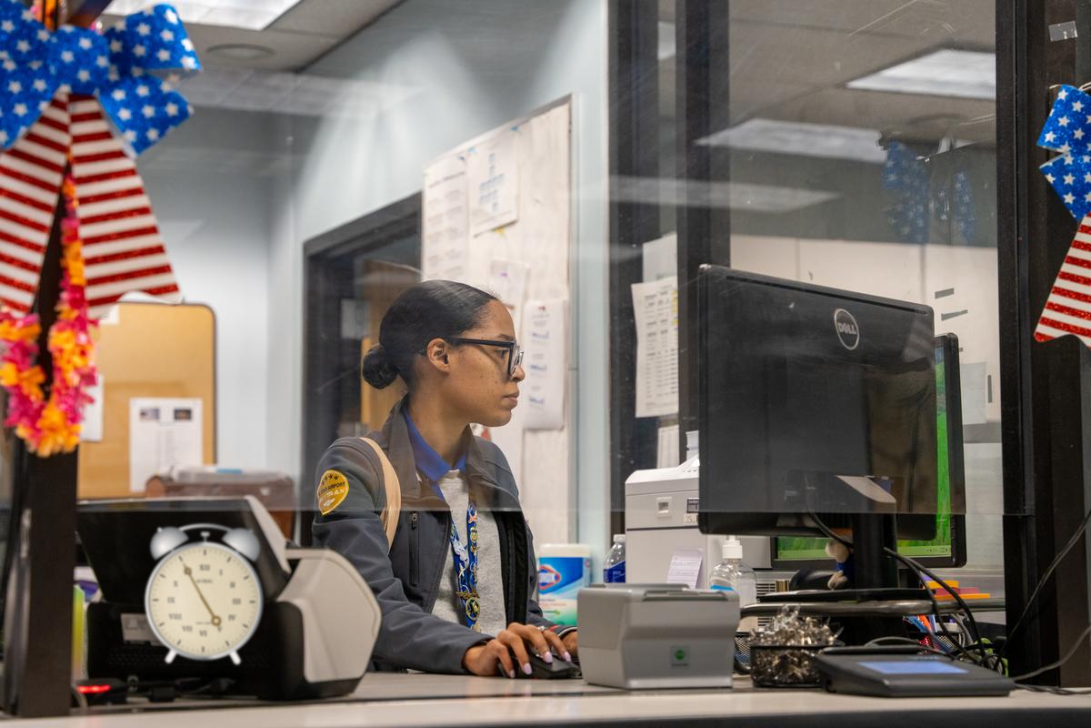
**4:55**
